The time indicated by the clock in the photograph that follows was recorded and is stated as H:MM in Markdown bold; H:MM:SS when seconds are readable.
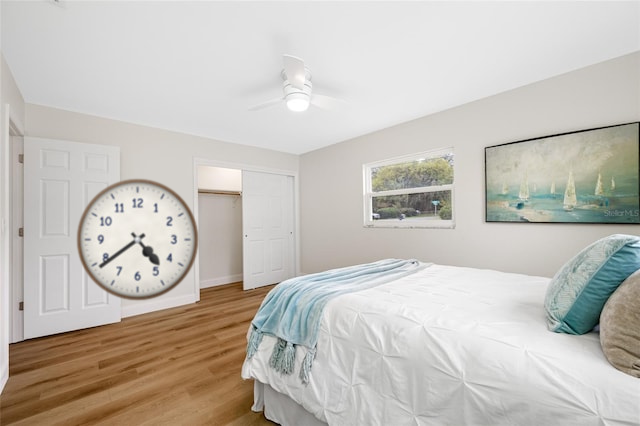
**4:39**
